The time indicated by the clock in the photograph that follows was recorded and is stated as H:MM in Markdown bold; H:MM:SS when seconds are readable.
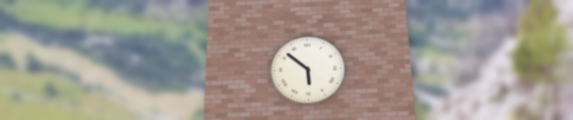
**5:52**
